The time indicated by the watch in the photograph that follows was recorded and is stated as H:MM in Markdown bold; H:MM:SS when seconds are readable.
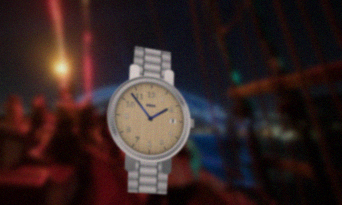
**1:53**
